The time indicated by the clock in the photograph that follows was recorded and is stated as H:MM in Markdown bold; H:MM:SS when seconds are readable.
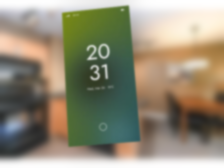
**20:31**
